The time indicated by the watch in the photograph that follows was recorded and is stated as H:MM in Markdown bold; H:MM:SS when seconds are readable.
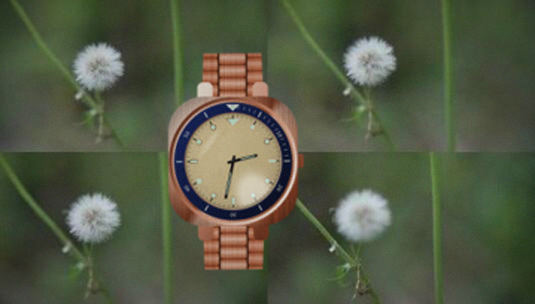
**2:32**
